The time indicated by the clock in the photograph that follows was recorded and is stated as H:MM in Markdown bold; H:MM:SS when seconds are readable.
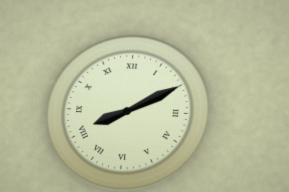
**8:10**
